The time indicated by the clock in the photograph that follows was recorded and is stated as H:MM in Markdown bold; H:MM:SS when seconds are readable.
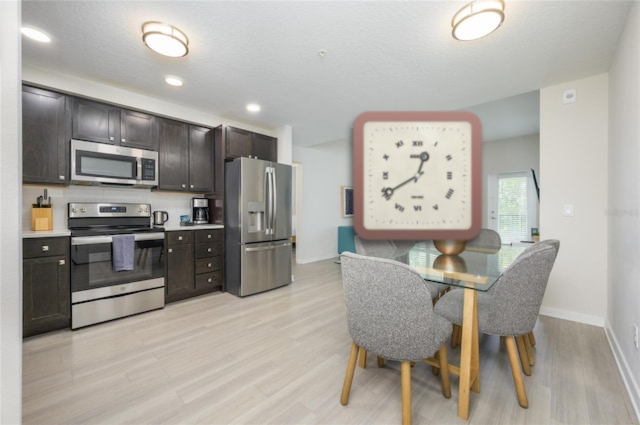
**12:40**
